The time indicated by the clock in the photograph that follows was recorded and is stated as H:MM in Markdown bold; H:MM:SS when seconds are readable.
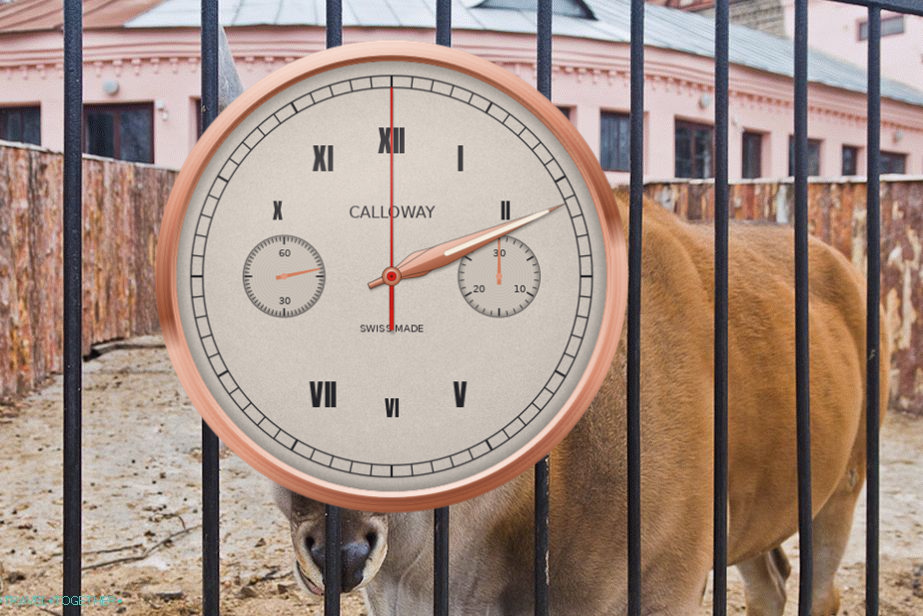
**2:11:13**
